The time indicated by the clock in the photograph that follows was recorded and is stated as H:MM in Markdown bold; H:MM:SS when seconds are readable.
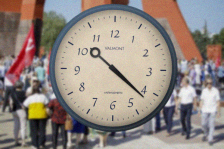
**10:22**
